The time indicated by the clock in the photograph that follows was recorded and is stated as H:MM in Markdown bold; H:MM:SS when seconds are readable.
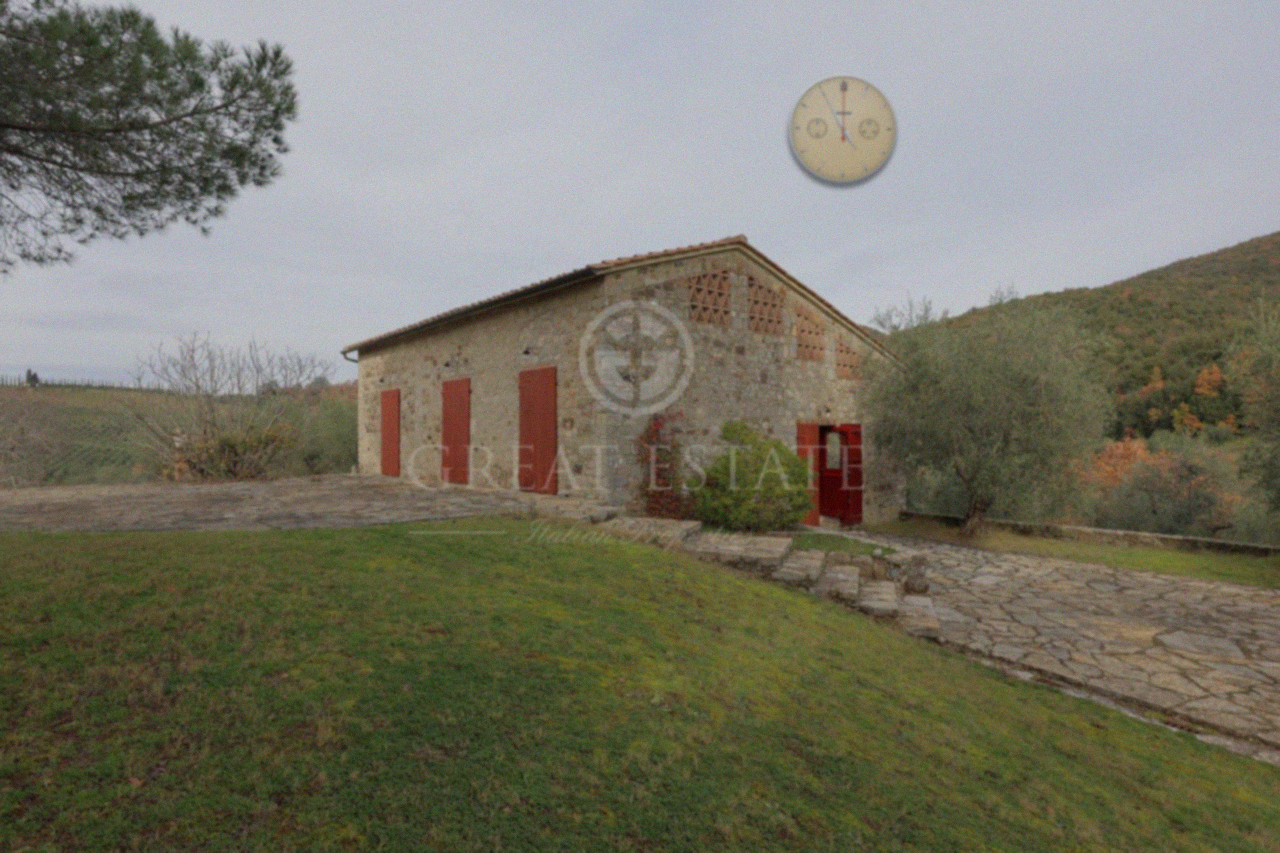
**4:55**
